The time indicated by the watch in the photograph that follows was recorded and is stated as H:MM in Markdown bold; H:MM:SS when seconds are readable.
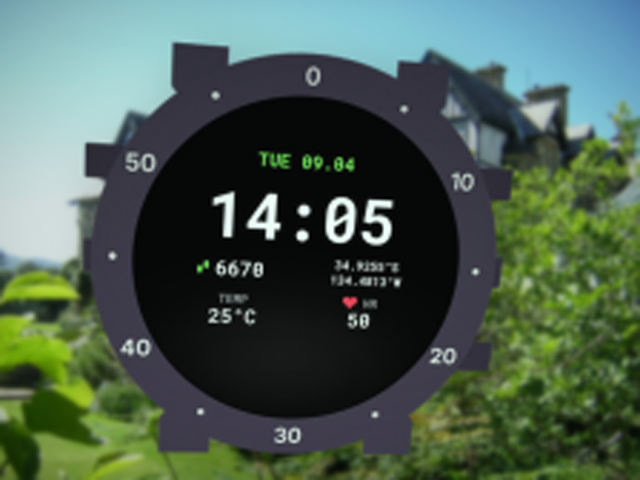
**14:05**
